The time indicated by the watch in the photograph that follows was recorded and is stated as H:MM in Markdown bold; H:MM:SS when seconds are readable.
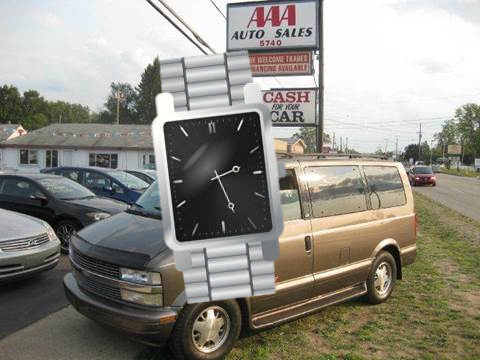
**2:27**
